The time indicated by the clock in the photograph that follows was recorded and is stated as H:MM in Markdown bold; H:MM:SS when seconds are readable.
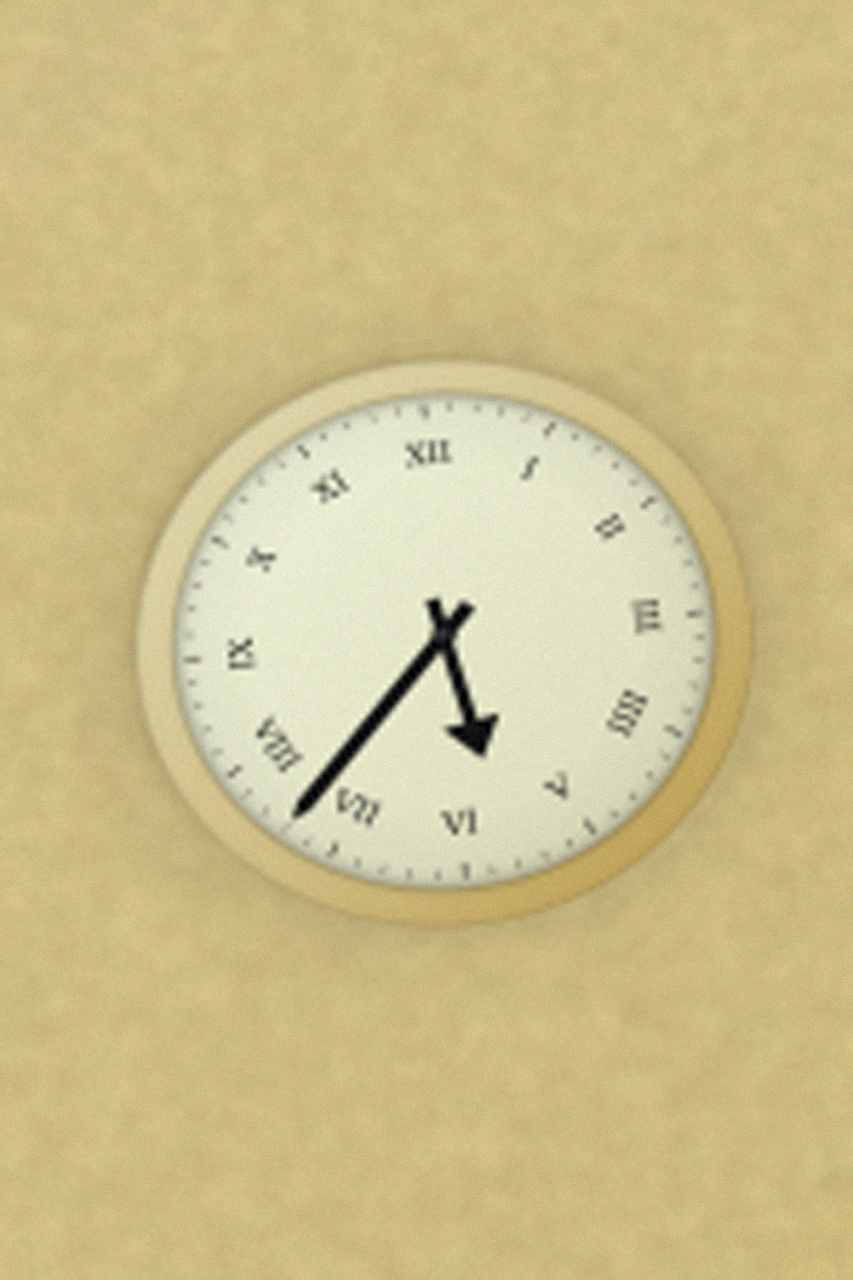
**5:37**
